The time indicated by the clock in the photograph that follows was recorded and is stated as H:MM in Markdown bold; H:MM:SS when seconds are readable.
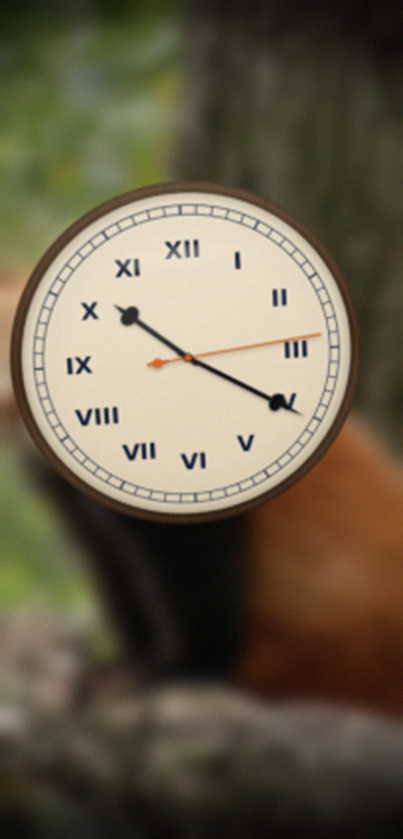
**10:20:14**
